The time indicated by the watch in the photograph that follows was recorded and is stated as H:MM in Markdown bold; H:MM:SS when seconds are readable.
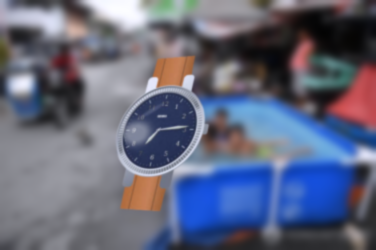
**7:14**
